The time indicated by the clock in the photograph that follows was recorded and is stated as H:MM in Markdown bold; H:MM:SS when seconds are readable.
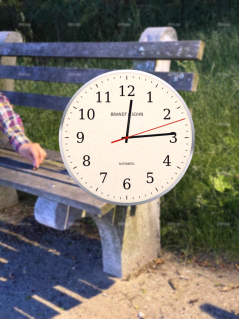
**12:14:12**
